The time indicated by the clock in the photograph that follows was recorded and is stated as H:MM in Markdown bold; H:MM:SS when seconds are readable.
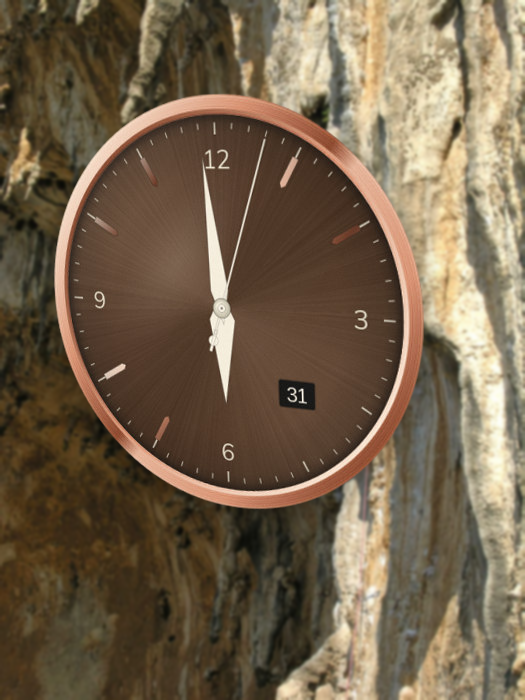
**5:59:03**
